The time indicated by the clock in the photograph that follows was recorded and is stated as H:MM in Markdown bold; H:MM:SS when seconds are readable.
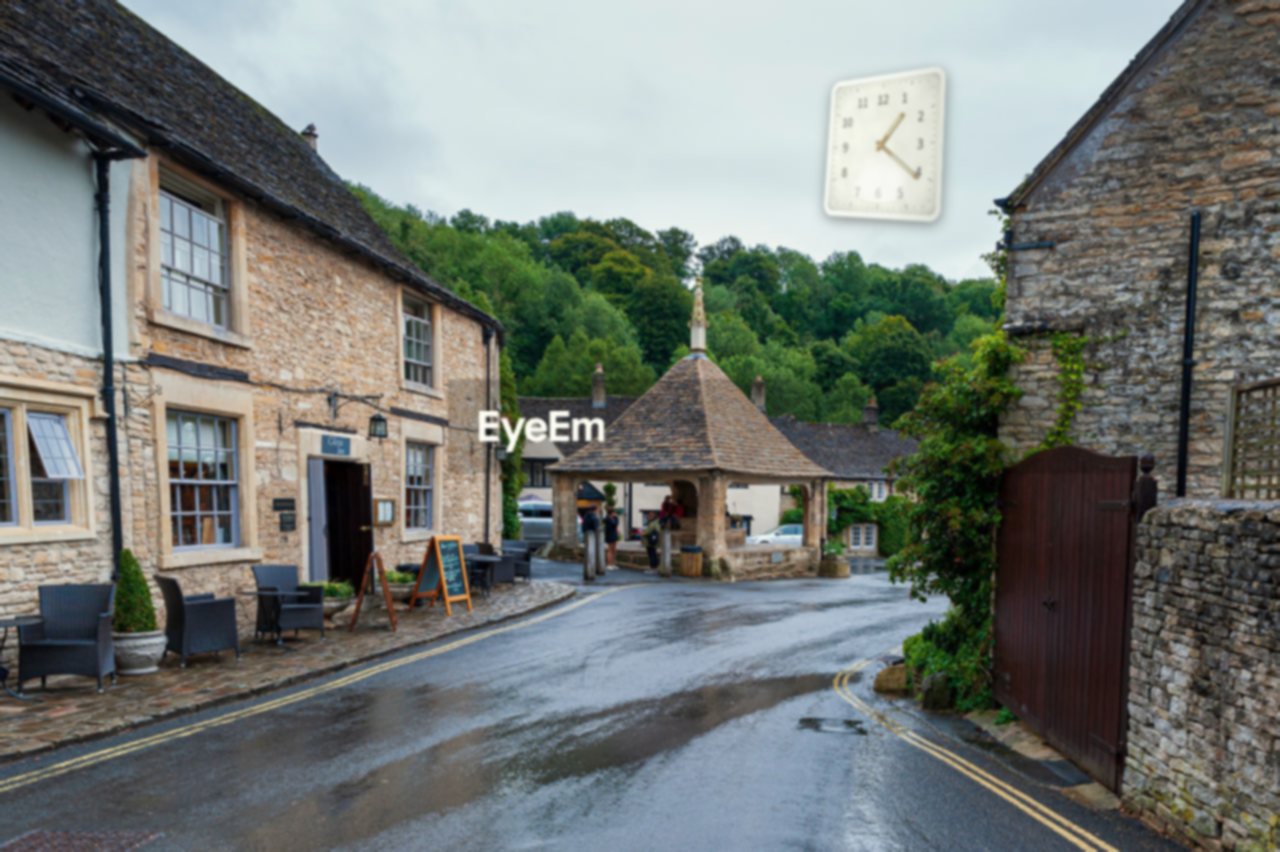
**1:21**
